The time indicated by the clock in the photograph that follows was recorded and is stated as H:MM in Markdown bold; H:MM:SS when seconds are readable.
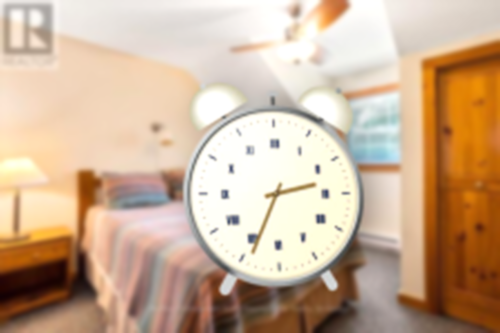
**2:34**
